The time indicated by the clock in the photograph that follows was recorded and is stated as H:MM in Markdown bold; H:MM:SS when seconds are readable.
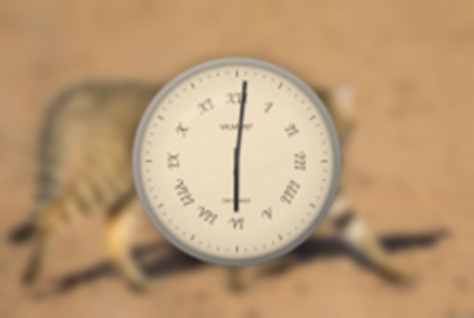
**6:01**
